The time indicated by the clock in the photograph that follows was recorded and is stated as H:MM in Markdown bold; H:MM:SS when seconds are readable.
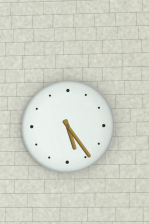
**5:24**
